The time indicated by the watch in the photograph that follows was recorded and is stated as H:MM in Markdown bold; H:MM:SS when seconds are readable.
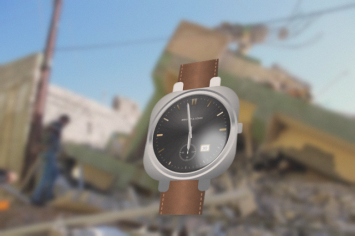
**5:58**
